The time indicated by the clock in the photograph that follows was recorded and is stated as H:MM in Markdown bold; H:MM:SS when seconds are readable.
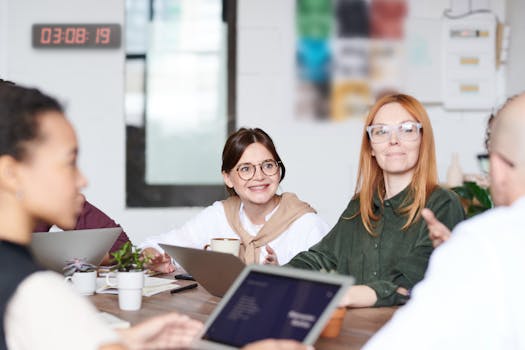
**3:08:19**
